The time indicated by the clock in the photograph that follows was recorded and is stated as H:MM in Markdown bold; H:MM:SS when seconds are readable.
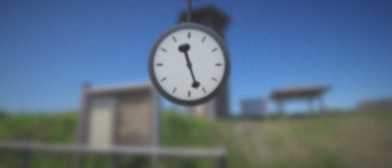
**11:27**
